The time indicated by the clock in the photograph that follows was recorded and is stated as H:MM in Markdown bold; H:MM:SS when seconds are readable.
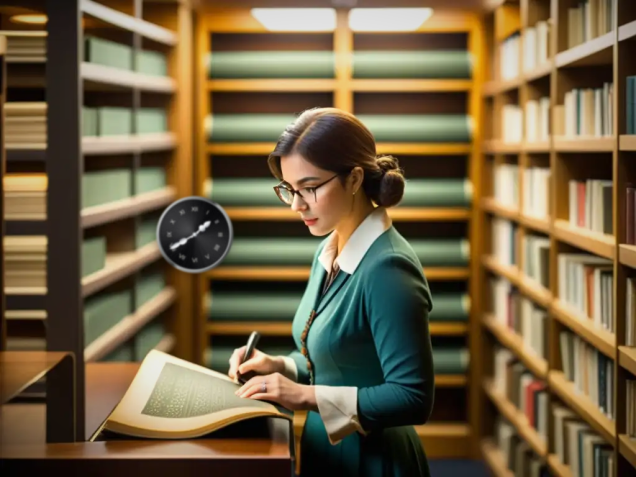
**1:40**
